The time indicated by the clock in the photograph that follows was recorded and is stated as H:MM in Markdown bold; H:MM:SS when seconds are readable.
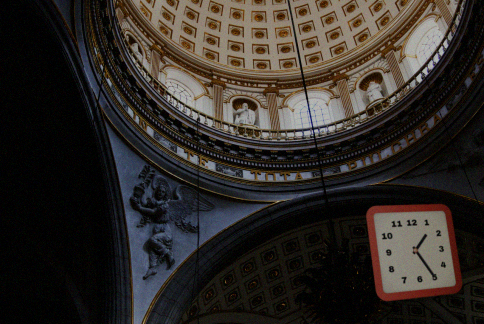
**1:25**
